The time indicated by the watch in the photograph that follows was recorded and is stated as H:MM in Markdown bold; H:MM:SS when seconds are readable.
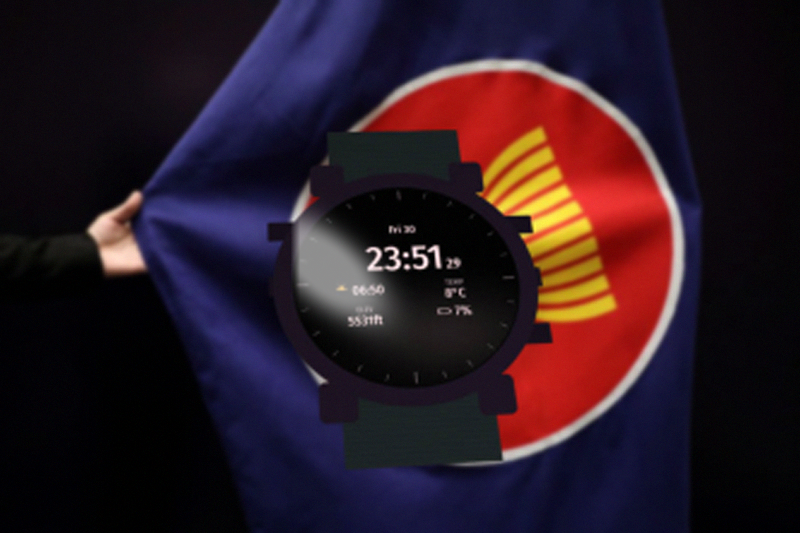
**23:51**
